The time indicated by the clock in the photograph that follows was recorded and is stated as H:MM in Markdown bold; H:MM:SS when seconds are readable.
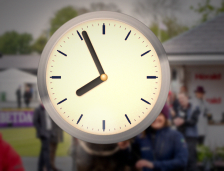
**7:56**
